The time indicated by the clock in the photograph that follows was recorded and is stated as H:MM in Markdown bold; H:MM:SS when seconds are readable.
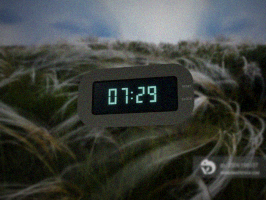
**7:29**
